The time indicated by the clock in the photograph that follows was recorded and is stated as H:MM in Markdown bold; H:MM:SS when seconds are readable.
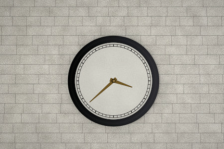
**3:38**
